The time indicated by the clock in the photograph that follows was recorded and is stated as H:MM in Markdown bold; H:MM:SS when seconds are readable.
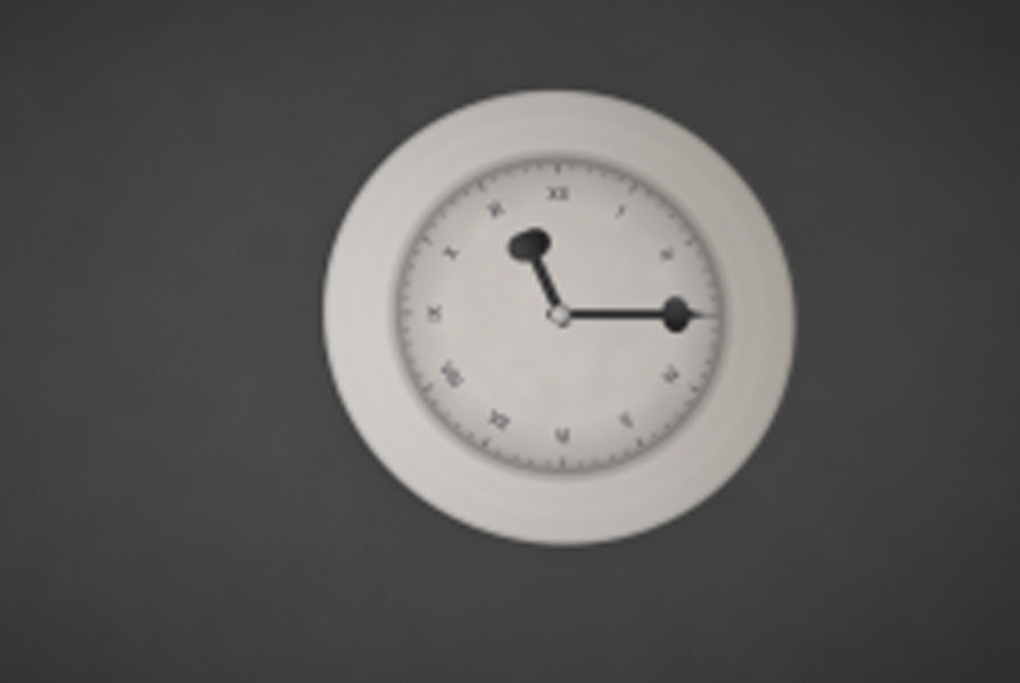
**11:15**
